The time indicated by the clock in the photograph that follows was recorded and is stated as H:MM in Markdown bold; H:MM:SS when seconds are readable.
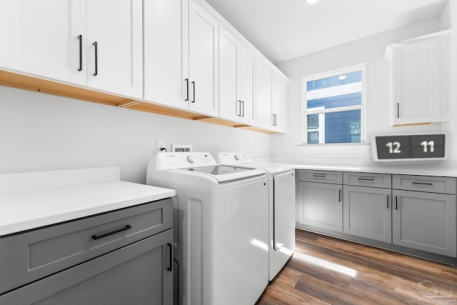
**12:11**
